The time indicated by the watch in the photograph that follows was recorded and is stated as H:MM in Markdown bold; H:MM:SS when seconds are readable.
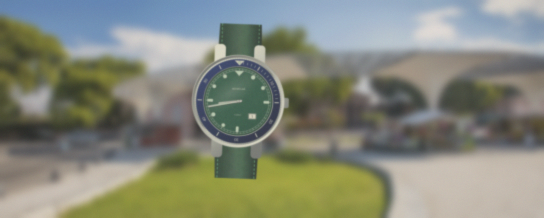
**8:43**
